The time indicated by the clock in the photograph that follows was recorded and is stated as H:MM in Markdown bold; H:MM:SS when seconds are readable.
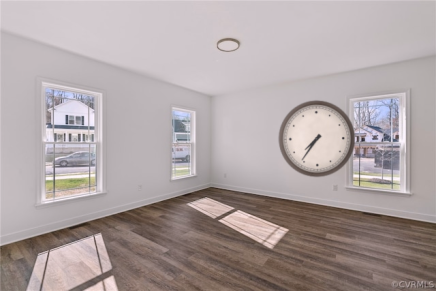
**7:36**
